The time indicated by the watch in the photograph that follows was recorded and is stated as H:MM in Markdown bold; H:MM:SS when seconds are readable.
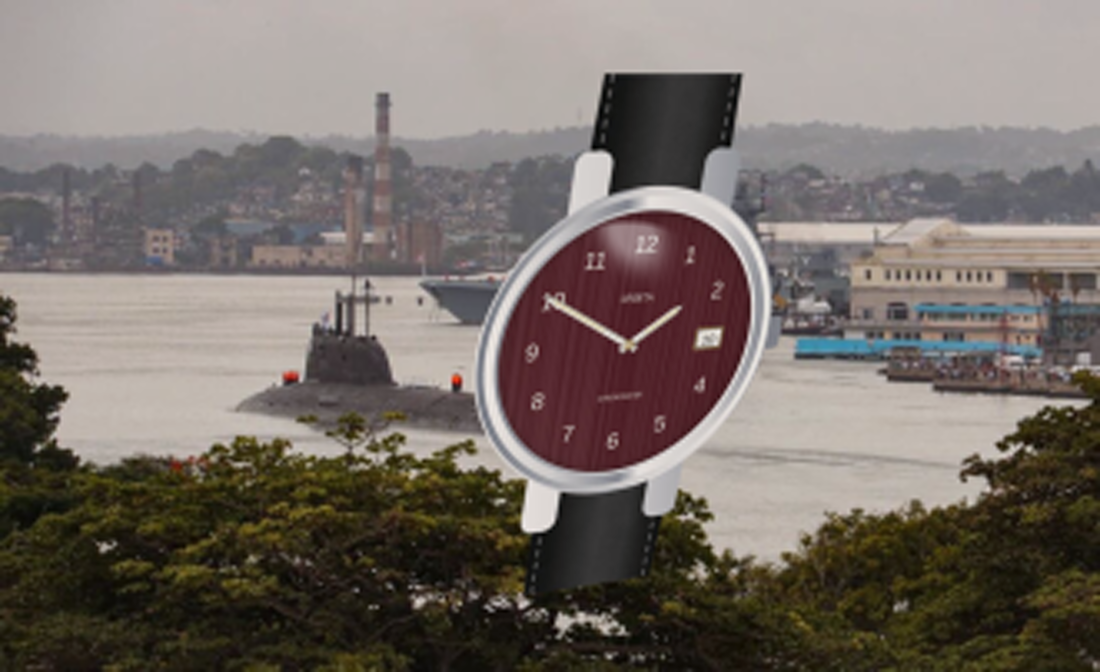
**1:50**
